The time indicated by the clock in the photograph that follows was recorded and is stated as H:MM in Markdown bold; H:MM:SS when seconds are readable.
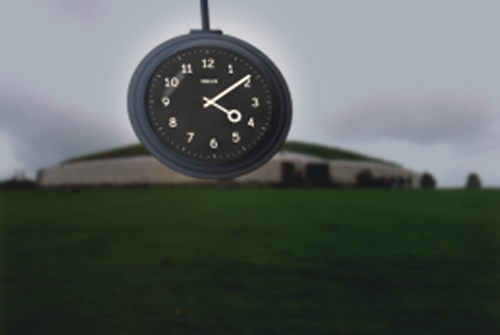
**4:09**
